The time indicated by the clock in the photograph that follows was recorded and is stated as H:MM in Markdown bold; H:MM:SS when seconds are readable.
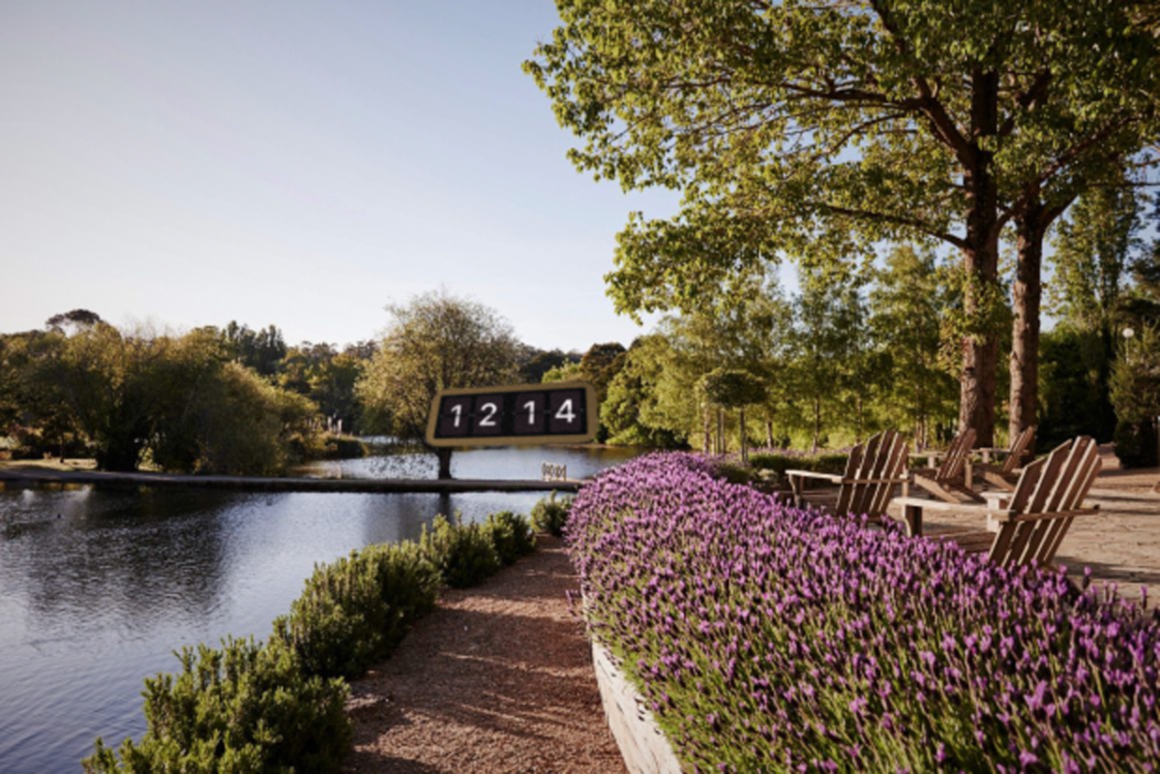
**12:14**
